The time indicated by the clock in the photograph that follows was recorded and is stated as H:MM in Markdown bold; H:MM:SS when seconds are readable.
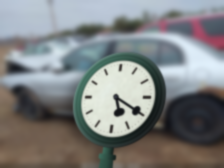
**5:20**
